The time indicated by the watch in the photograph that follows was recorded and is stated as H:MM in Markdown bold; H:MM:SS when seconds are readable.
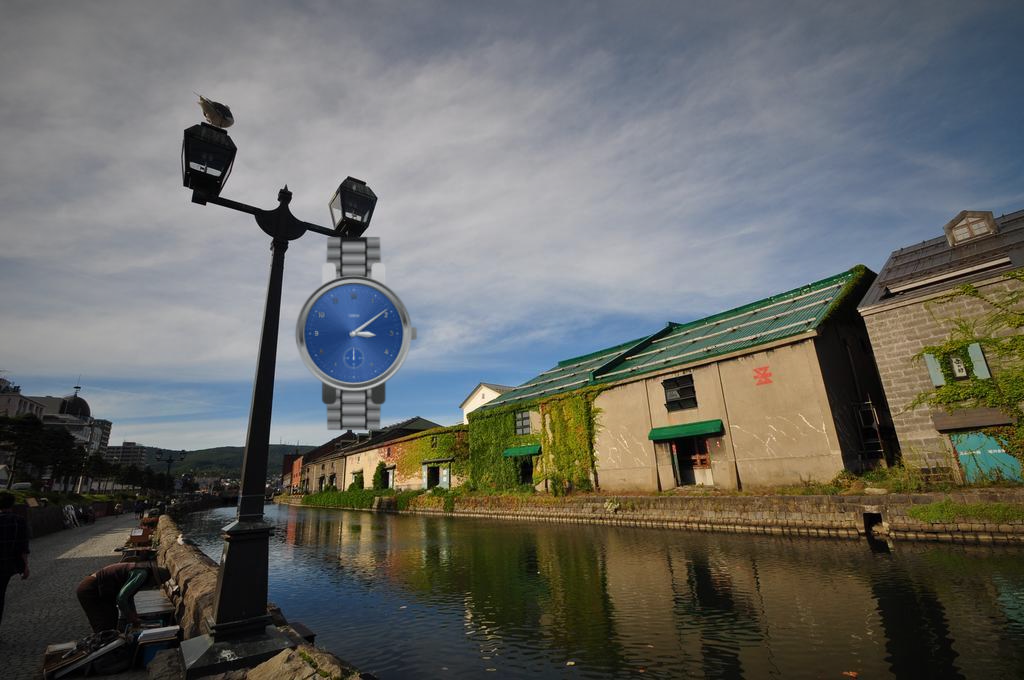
**3:09**
